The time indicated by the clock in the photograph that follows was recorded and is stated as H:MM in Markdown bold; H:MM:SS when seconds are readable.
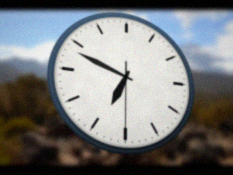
**6:48:30**
